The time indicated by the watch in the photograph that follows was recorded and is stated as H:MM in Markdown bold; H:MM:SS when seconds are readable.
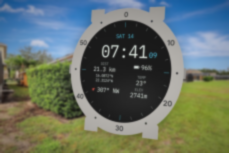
**7:41**
